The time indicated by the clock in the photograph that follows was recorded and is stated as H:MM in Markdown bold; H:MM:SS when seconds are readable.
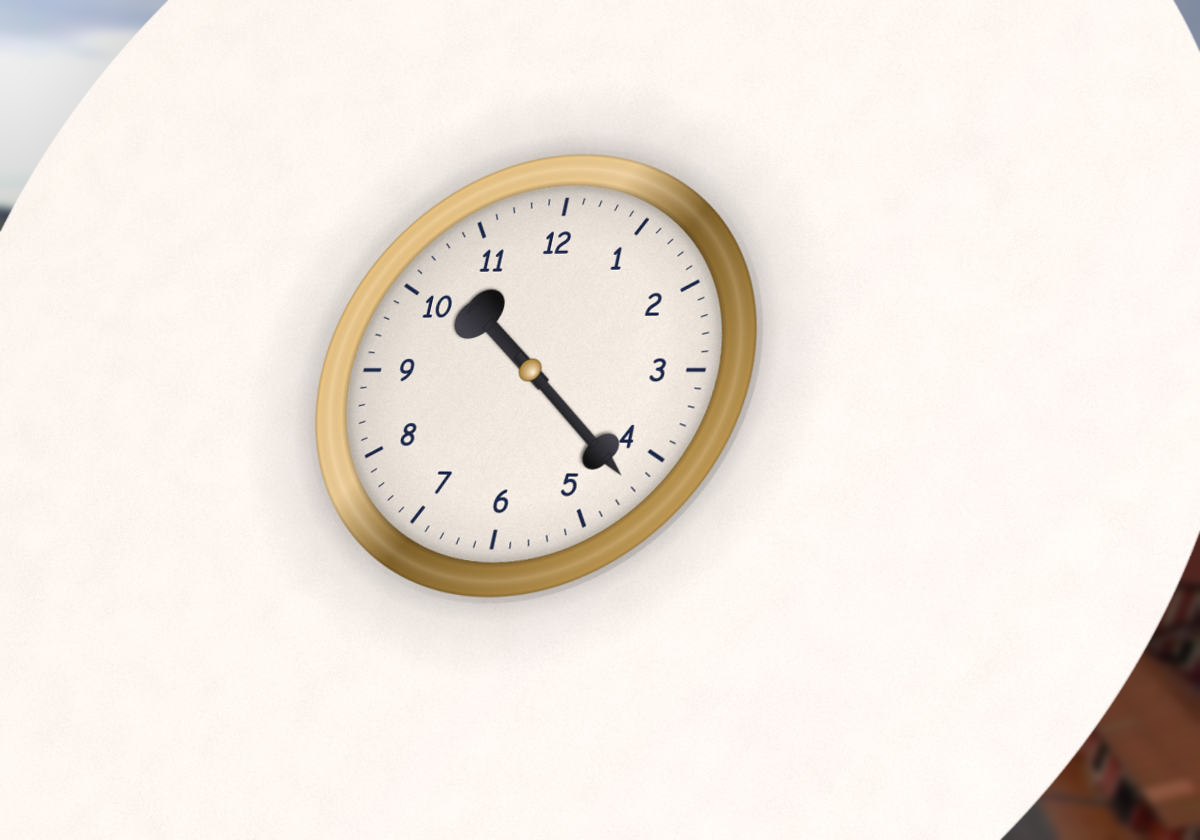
**10:22**
